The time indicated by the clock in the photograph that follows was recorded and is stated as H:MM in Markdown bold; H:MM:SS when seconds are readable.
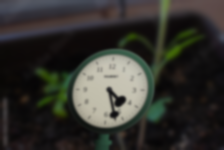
**4:27**
